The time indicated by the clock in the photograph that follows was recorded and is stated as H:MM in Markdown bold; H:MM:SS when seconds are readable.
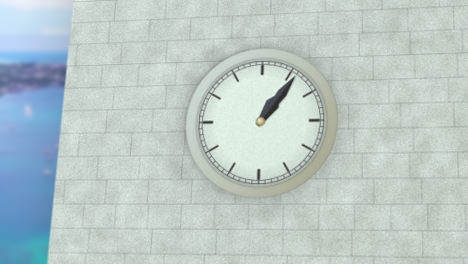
**1:06**
